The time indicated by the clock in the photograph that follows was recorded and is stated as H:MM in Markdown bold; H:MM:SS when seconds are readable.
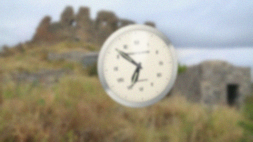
**6:52**
